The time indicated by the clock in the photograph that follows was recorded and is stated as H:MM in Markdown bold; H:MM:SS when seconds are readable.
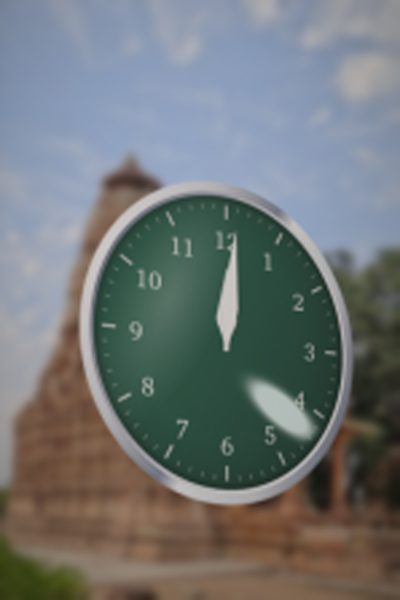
**12:01**
